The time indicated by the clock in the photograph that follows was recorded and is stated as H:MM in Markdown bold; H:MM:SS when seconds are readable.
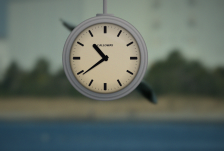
**10:39**
